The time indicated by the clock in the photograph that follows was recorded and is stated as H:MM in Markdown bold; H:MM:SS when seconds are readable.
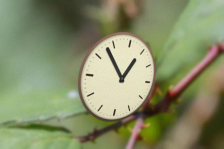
**12:53**
